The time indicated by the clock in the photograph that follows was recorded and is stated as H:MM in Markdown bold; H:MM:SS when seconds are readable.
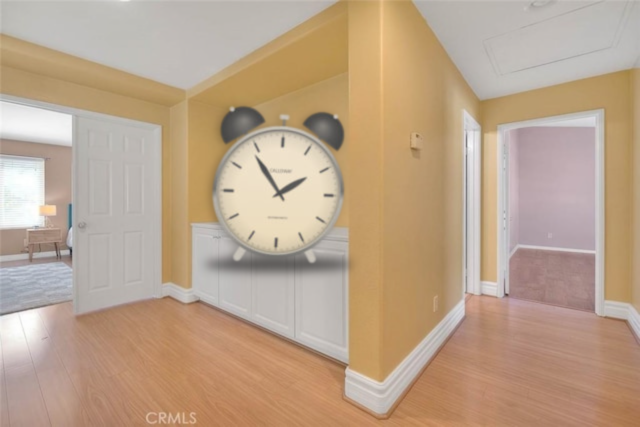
**1:54**
